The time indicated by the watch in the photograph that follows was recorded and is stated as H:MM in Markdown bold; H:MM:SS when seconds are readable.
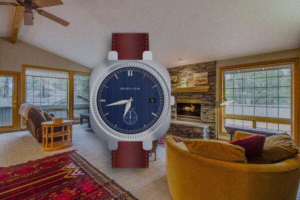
**6:43**
